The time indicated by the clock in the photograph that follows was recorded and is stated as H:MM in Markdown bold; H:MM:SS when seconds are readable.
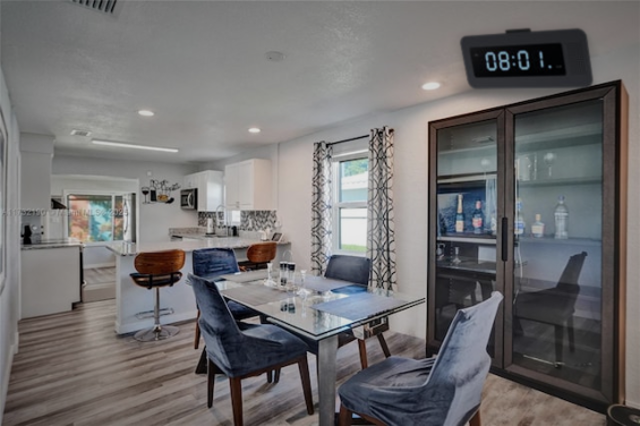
**8:01**
